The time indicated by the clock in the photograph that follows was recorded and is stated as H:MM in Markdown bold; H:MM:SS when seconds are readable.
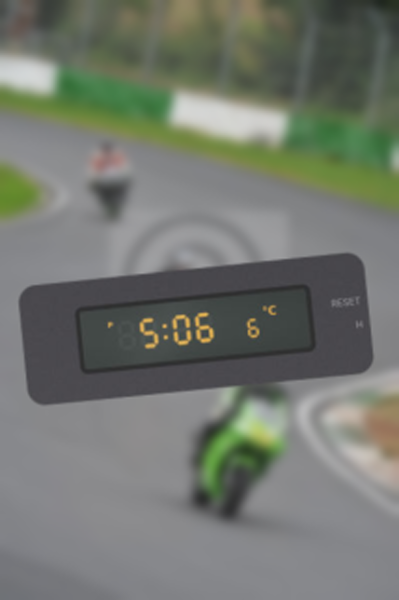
**5:06**
